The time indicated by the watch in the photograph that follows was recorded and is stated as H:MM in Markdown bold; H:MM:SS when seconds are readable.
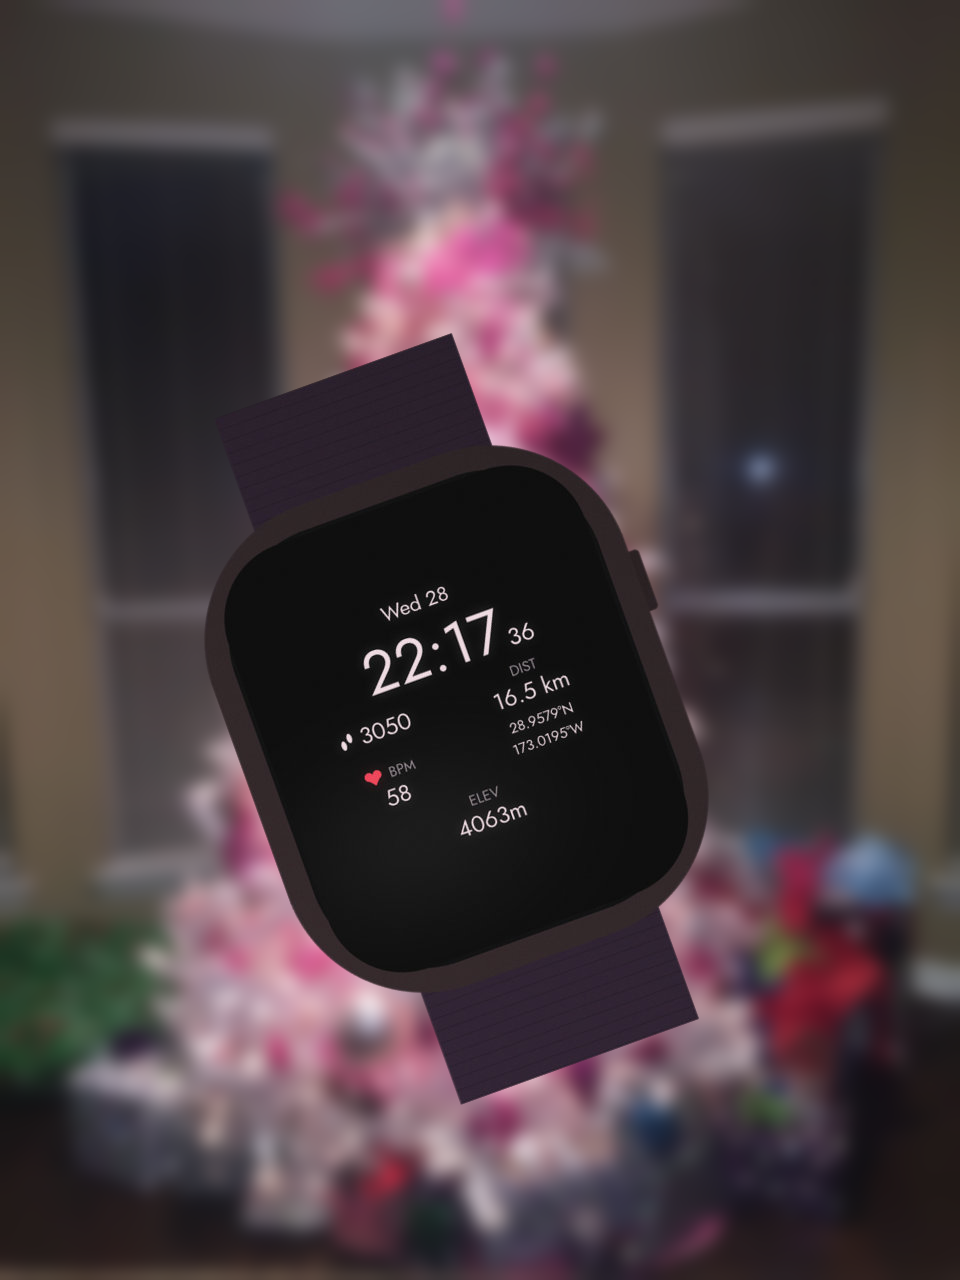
**22:17:36**
